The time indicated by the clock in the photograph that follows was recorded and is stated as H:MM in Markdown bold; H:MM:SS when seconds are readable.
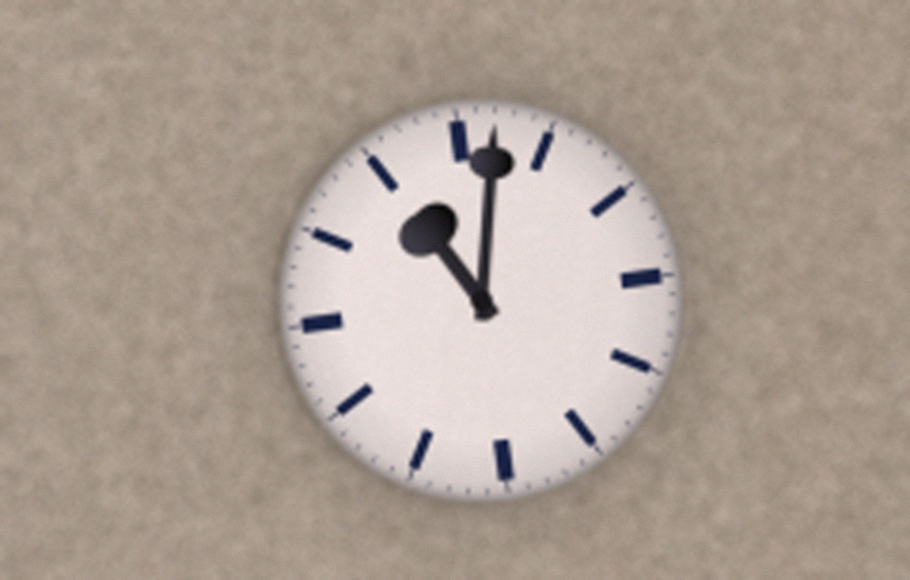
**11:02**
